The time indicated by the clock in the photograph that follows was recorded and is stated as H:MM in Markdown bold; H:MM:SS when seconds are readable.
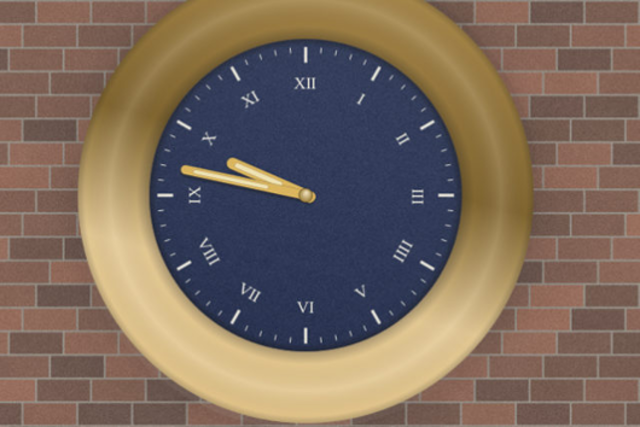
**9:47**
